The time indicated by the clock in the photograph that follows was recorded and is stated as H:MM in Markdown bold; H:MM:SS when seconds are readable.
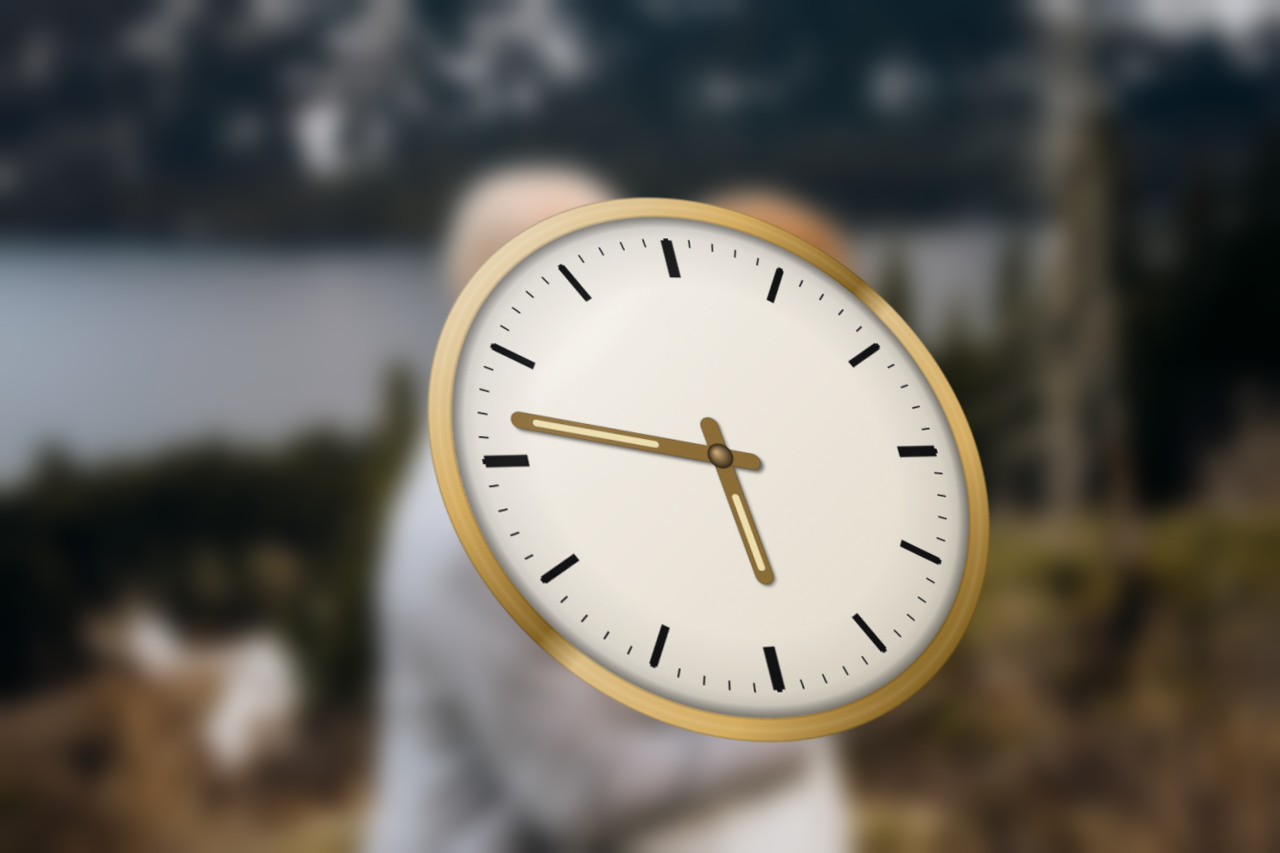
**5:47**
